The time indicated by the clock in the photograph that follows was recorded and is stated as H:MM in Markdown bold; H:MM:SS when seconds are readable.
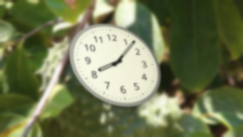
**8:07**
